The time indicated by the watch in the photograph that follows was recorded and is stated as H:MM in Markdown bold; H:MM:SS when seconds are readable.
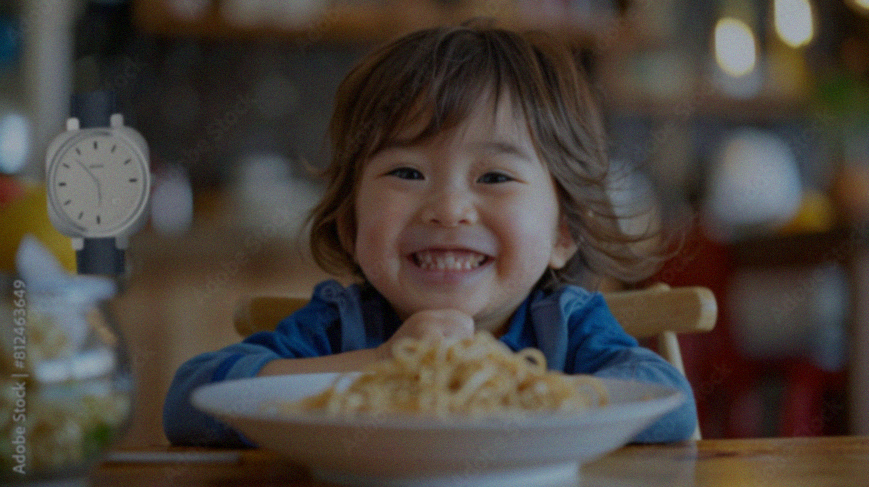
**5:53**
